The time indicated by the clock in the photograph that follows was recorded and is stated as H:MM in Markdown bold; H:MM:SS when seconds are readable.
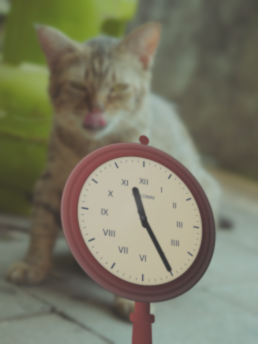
**11:25**
